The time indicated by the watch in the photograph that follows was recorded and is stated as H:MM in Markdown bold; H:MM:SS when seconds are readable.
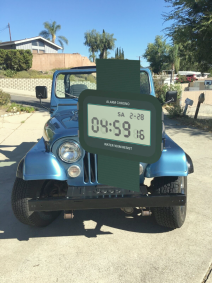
**4:59:16**
